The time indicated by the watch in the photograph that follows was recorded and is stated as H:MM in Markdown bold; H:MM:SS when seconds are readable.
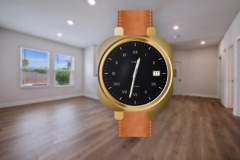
**12:32**
